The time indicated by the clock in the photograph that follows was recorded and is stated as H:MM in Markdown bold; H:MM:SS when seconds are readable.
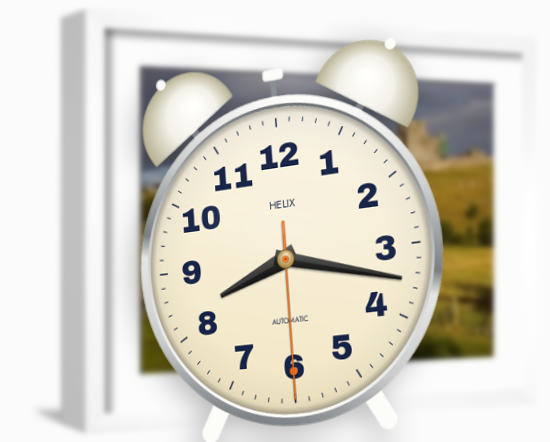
**8:17:30**
